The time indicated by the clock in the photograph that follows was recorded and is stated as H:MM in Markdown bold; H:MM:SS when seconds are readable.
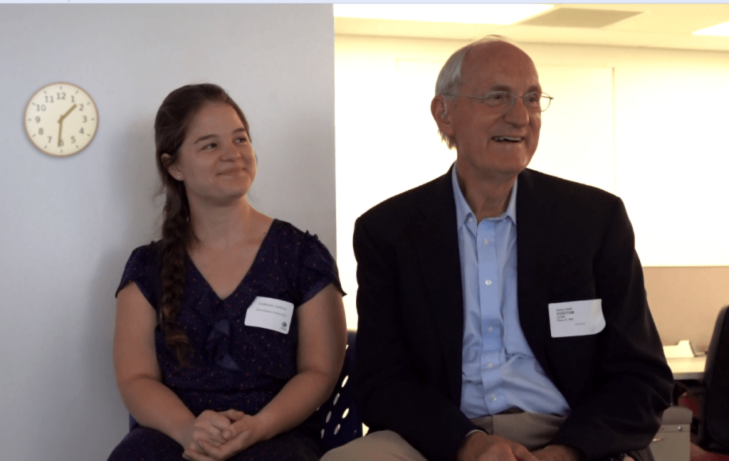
**1:31**
